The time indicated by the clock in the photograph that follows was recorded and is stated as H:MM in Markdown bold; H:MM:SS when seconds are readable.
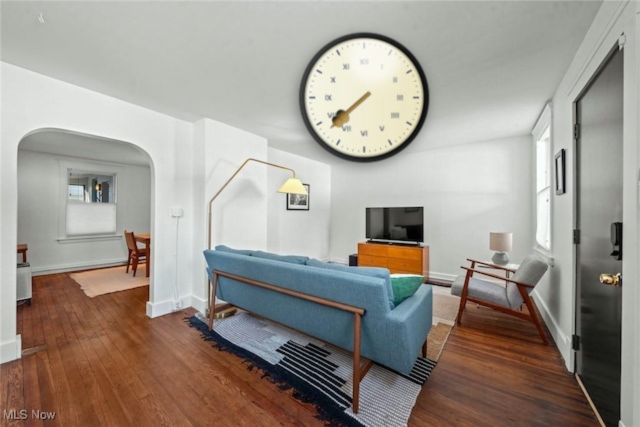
**7:38**
